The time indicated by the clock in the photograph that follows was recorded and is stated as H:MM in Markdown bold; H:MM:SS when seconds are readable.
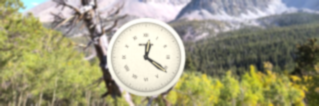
**12:21**
